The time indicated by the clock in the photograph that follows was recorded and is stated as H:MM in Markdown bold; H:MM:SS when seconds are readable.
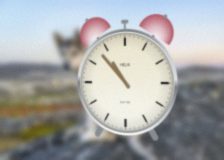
**10:53**
